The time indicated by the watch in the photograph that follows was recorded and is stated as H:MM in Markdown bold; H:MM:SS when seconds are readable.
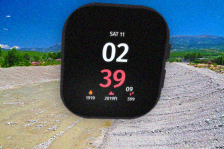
**2:39:09**
